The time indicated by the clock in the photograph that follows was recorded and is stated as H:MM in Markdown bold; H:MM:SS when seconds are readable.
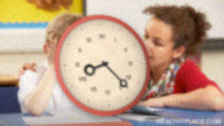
**8:23**
